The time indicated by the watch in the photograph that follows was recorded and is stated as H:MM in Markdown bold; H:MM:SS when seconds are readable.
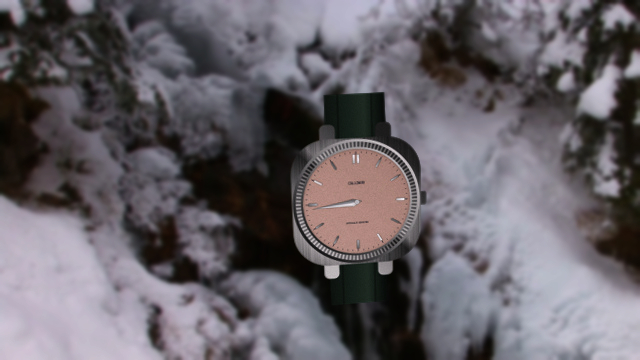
**8:44**
